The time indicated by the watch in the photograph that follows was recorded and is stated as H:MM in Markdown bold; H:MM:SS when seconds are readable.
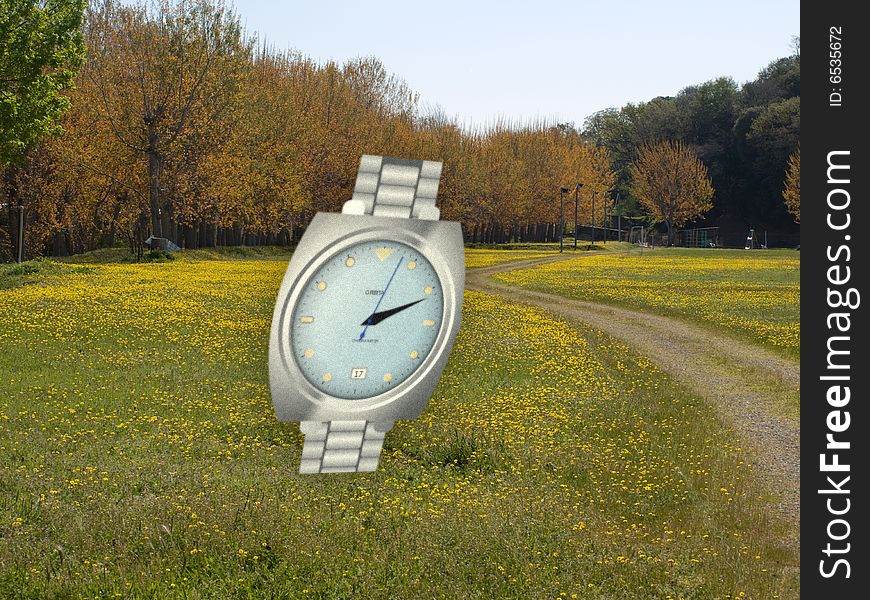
**2:11:03**
